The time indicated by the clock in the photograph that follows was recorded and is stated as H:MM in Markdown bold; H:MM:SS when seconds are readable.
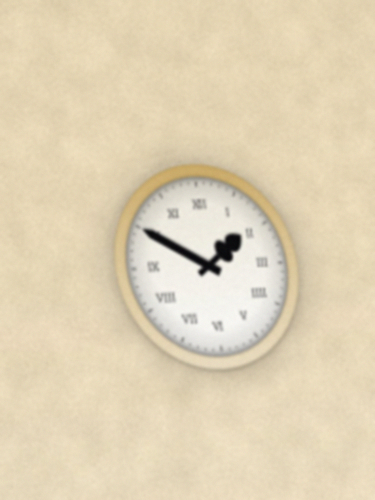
**1:50**
